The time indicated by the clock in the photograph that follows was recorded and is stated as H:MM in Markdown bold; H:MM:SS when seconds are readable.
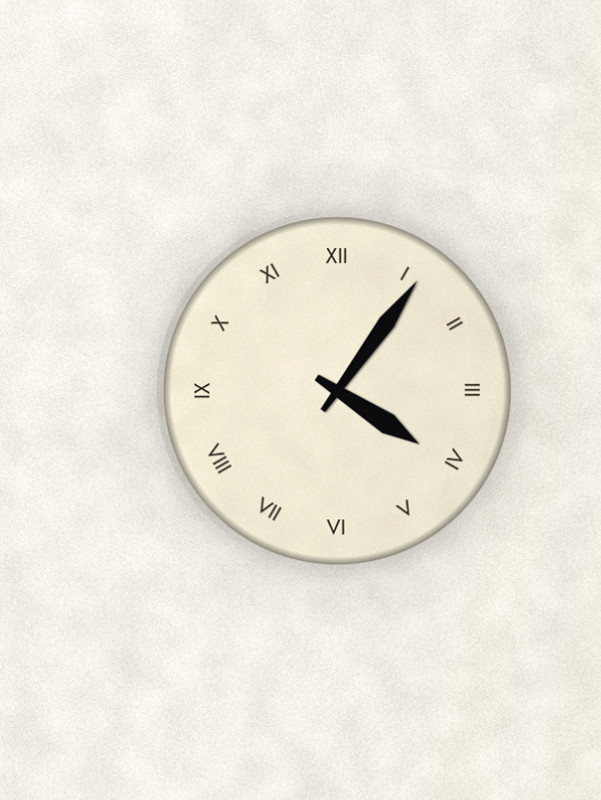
**4:06**
